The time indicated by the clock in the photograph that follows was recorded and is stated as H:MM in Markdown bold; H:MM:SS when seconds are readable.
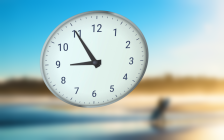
**8:55**
